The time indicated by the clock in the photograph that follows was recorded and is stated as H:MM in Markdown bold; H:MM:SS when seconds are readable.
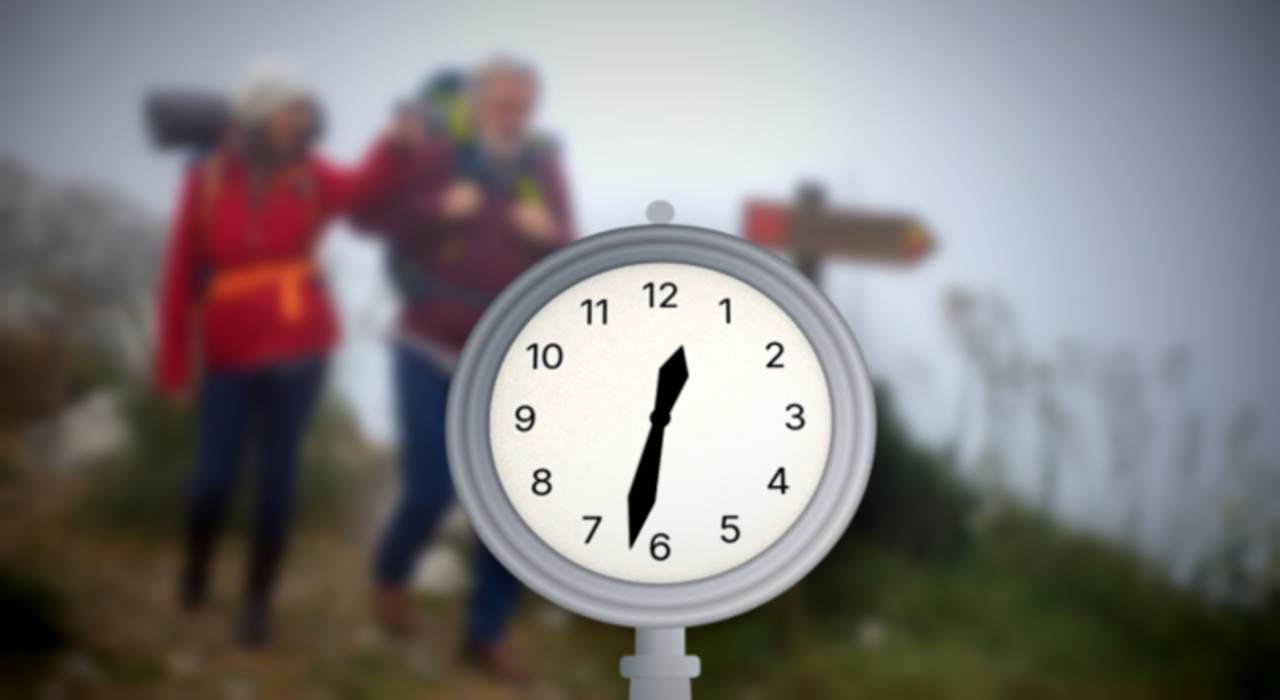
**12:32**
